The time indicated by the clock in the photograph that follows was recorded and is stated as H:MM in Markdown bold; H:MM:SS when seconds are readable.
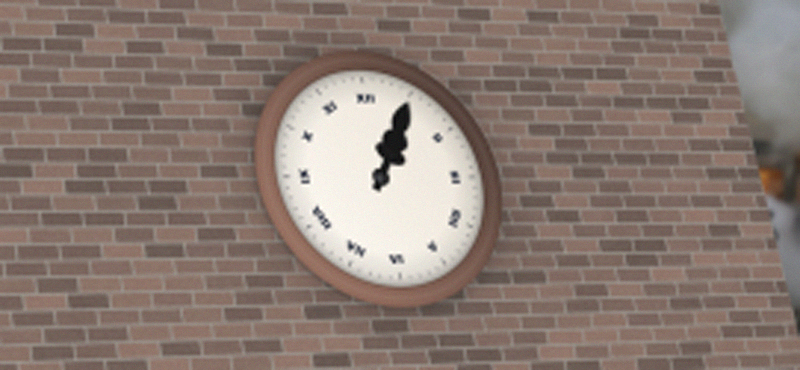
**1:05**
